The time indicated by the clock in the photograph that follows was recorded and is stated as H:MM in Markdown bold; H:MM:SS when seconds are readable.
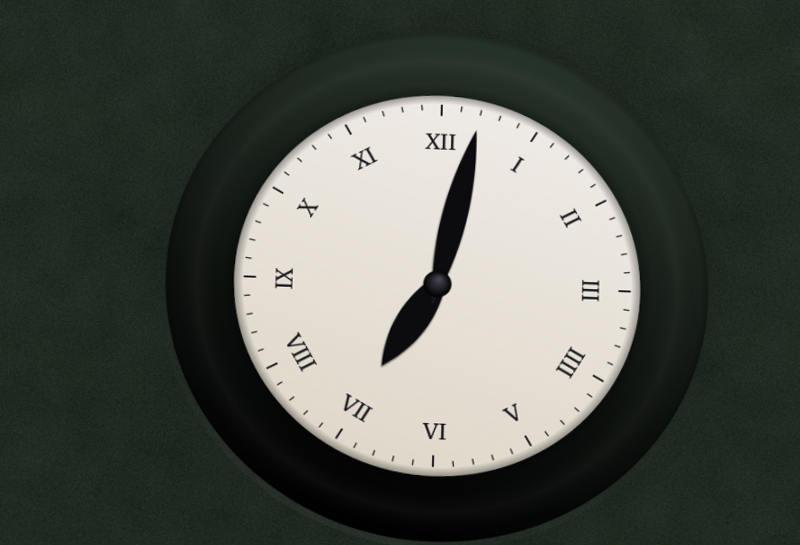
**7:02**
